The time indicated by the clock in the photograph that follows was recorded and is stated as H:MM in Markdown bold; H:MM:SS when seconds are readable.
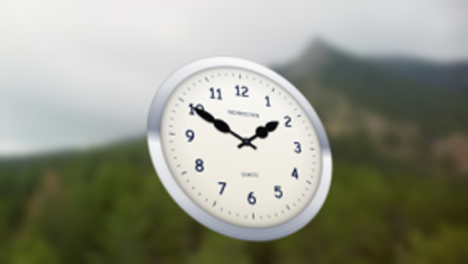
**1:50**
